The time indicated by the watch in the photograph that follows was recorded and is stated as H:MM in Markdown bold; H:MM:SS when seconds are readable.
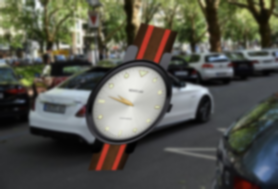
**9:47**
